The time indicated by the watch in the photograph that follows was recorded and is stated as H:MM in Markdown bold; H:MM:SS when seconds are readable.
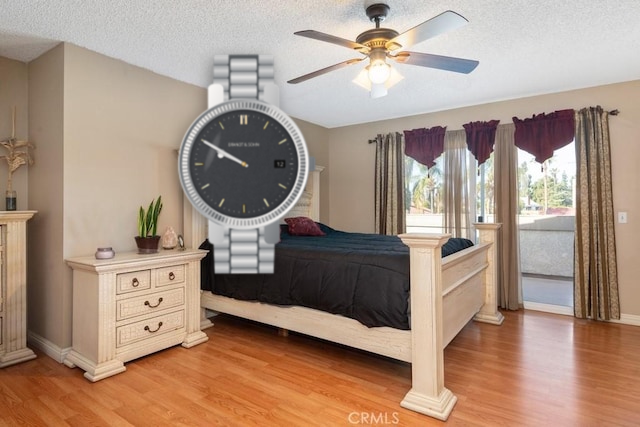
**9:50**
